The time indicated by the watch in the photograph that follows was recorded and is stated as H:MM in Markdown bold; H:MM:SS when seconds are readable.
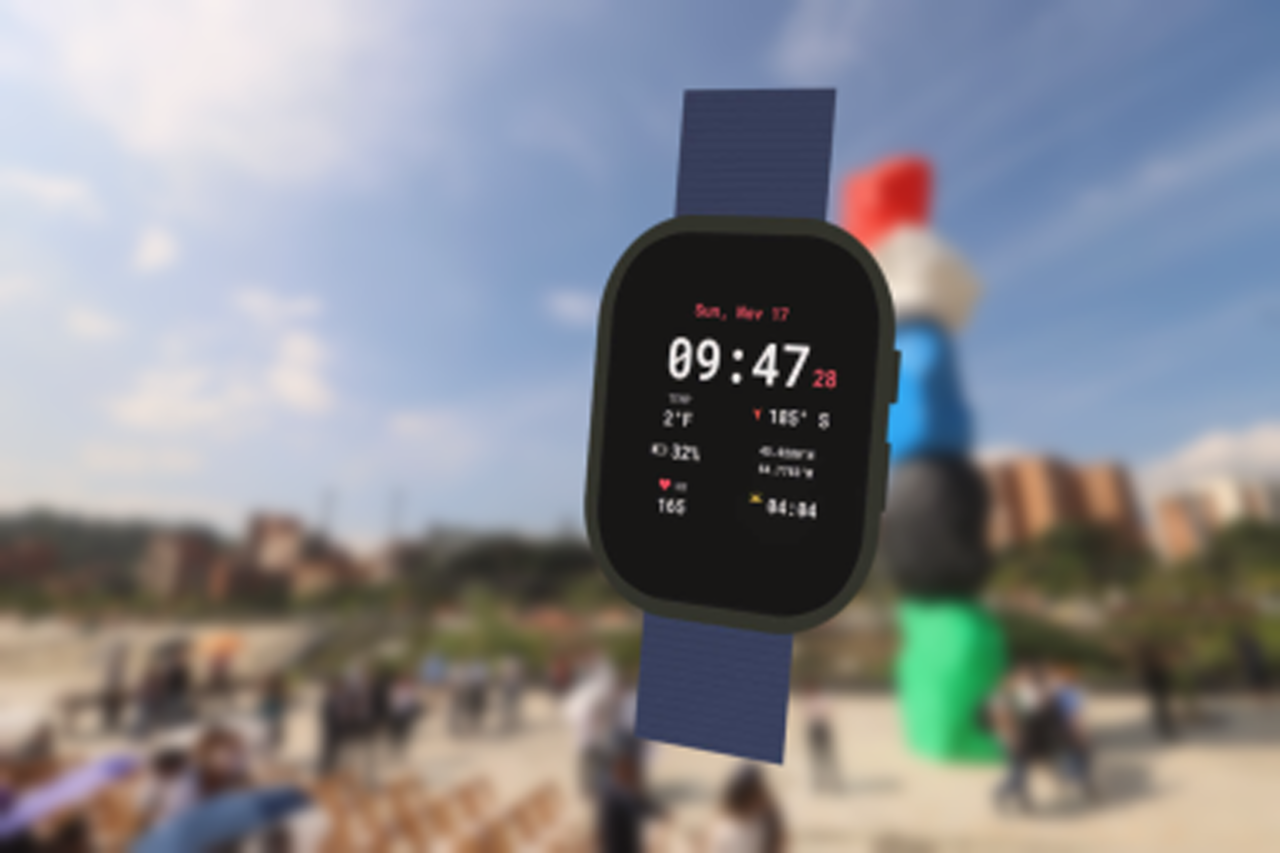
**9:47**
